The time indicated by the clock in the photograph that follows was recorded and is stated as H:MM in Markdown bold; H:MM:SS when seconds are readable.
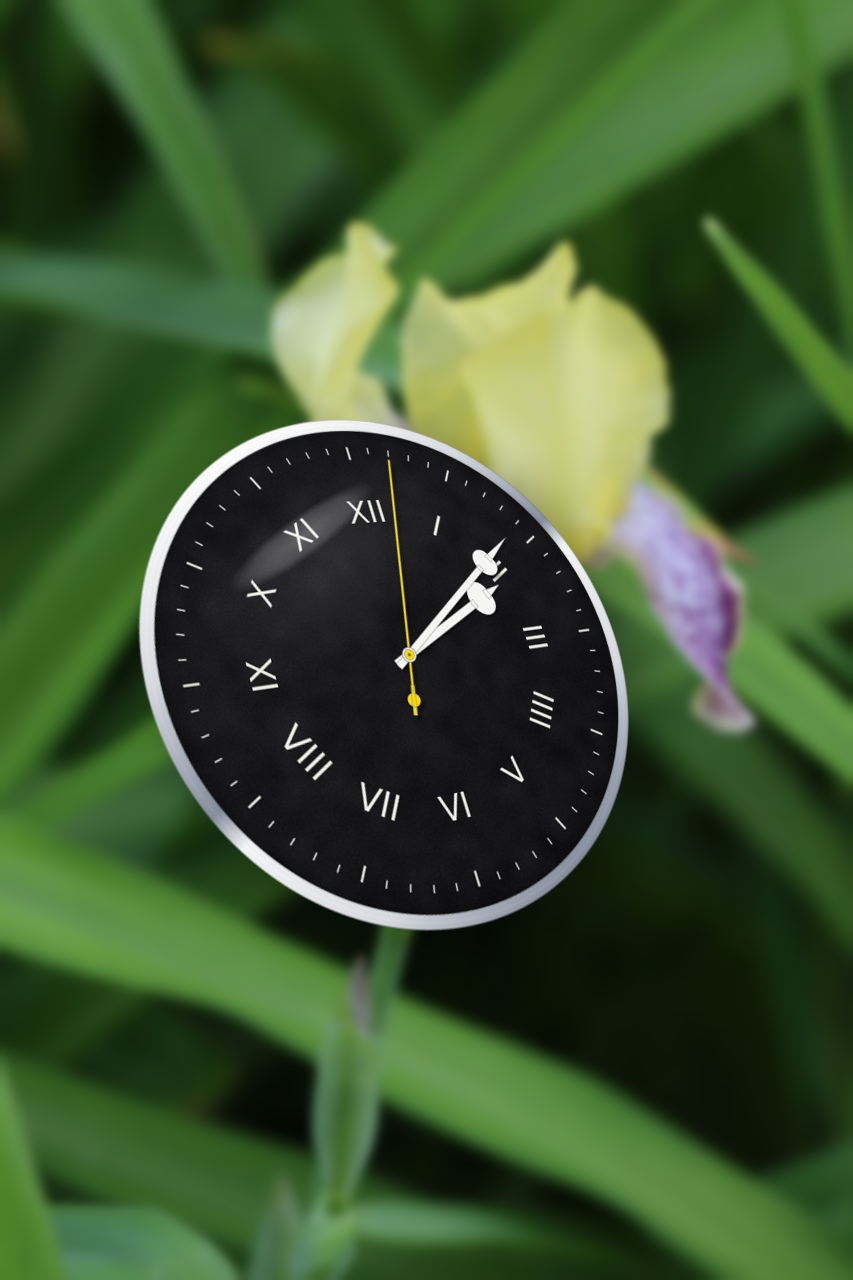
**2:09:02**
